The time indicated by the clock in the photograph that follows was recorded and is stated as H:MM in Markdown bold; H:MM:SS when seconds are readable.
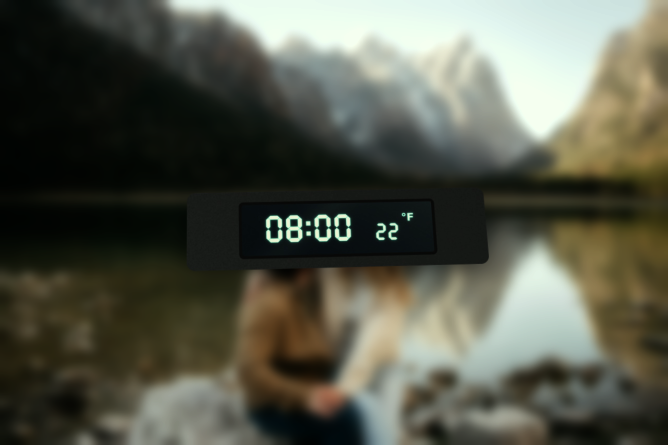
**8:00**
